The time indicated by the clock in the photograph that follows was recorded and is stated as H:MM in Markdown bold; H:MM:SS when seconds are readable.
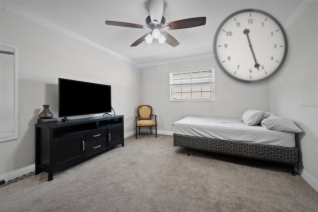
**11:27**
